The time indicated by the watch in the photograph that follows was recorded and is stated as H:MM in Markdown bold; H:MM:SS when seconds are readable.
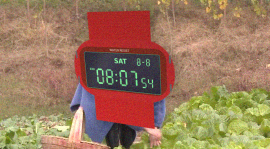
**8:07:54**
